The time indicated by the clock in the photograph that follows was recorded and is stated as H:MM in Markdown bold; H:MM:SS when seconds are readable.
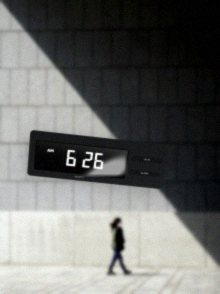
**6:26**
